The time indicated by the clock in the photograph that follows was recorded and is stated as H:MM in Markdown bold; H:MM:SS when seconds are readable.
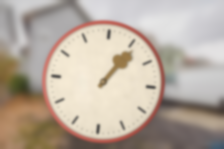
**1:06**
